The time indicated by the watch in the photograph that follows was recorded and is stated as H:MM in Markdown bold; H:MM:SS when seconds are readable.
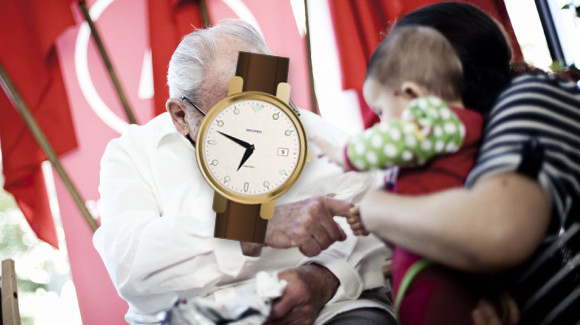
**6:48**
